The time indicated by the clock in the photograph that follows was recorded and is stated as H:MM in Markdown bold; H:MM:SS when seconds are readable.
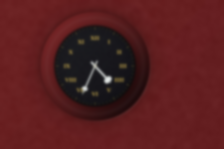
**4:34**
